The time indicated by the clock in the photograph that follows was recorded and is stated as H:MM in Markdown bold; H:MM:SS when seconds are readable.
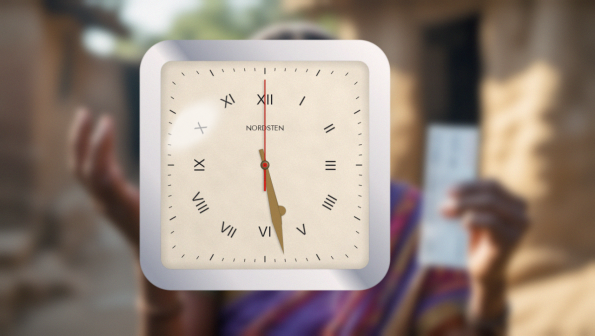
**5:28:00**
